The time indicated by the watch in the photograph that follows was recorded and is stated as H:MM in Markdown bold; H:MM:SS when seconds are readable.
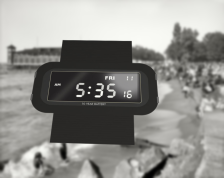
**5:35:16**
